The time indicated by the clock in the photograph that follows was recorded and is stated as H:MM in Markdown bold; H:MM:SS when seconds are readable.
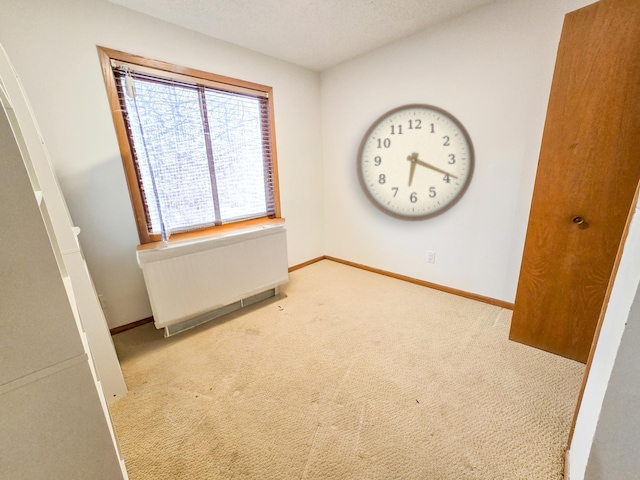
**6:19**
